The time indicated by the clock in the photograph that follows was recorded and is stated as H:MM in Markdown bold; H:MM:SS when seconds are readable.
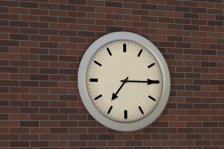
**7:15**
